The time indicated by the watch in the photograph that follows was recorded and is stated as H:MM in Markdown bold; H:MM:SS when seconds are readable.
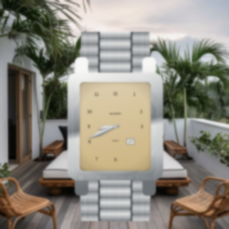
**8:41**
